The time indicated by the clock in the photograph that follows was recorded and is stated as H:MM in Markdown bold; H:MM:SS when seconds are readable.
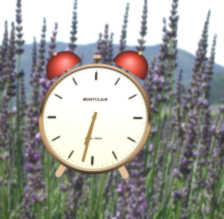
**6:32**
